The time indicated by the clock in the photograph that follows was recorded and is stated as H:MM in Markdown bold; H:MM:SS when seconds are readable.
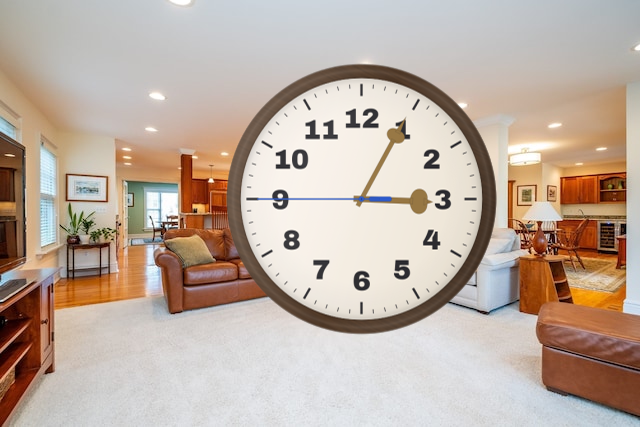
**3:04:45**
